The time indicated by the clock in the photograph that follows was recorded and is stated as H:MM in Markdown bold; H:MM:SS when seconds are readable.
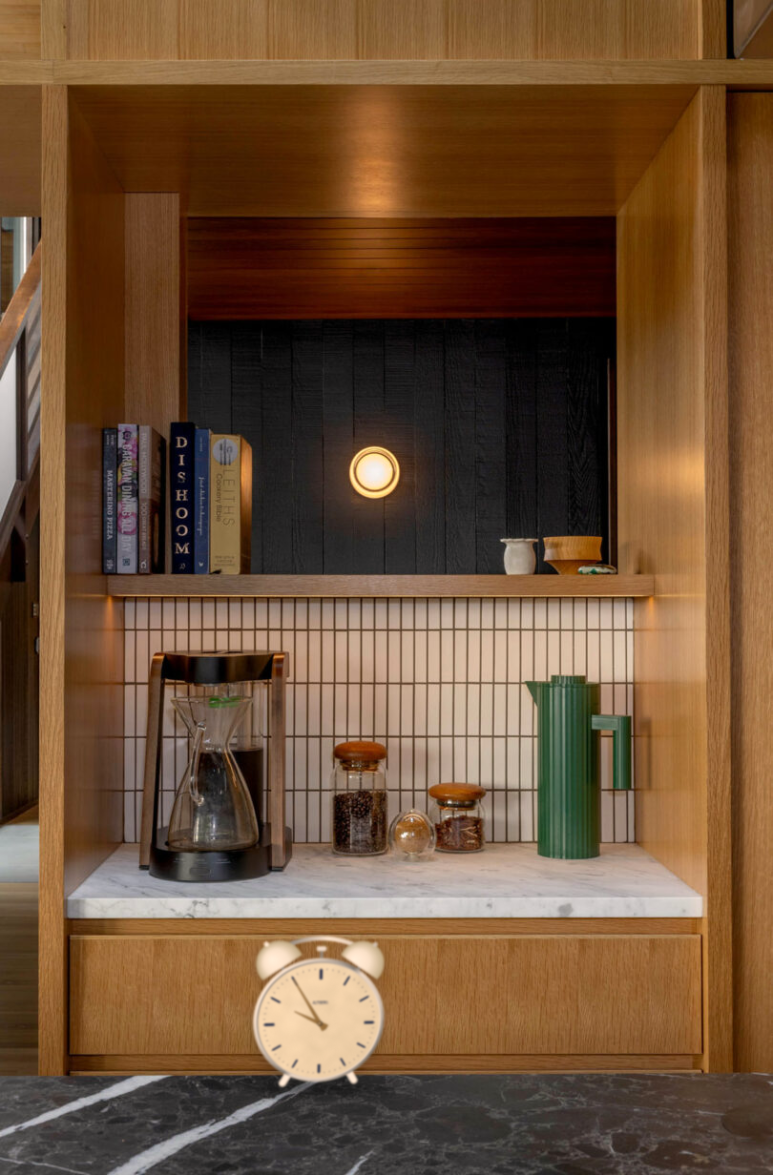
**9:55**
